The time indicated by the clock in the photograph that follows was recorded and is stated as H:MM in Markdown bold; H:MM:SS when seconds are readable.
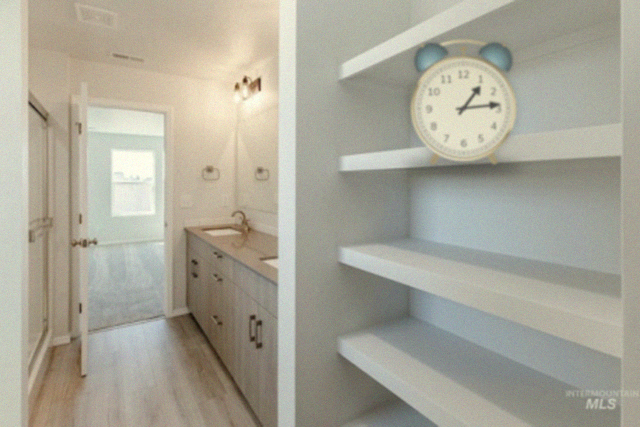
**1:14**
